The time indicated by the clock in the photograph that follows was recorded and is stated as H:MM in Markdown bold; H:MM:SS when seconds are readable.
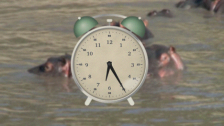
**6:25**
